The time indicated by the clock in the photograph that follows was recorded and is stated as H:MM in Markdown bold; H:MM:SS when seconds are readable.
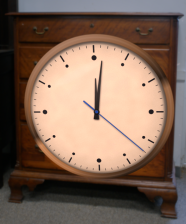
**12:01:22**
